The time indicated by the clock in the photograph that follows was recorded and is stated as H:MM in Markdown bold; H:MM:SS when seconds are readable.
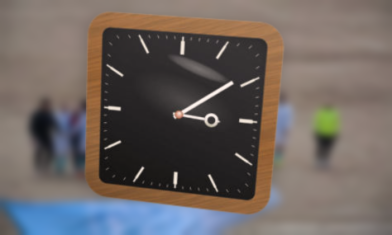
**3:09**
